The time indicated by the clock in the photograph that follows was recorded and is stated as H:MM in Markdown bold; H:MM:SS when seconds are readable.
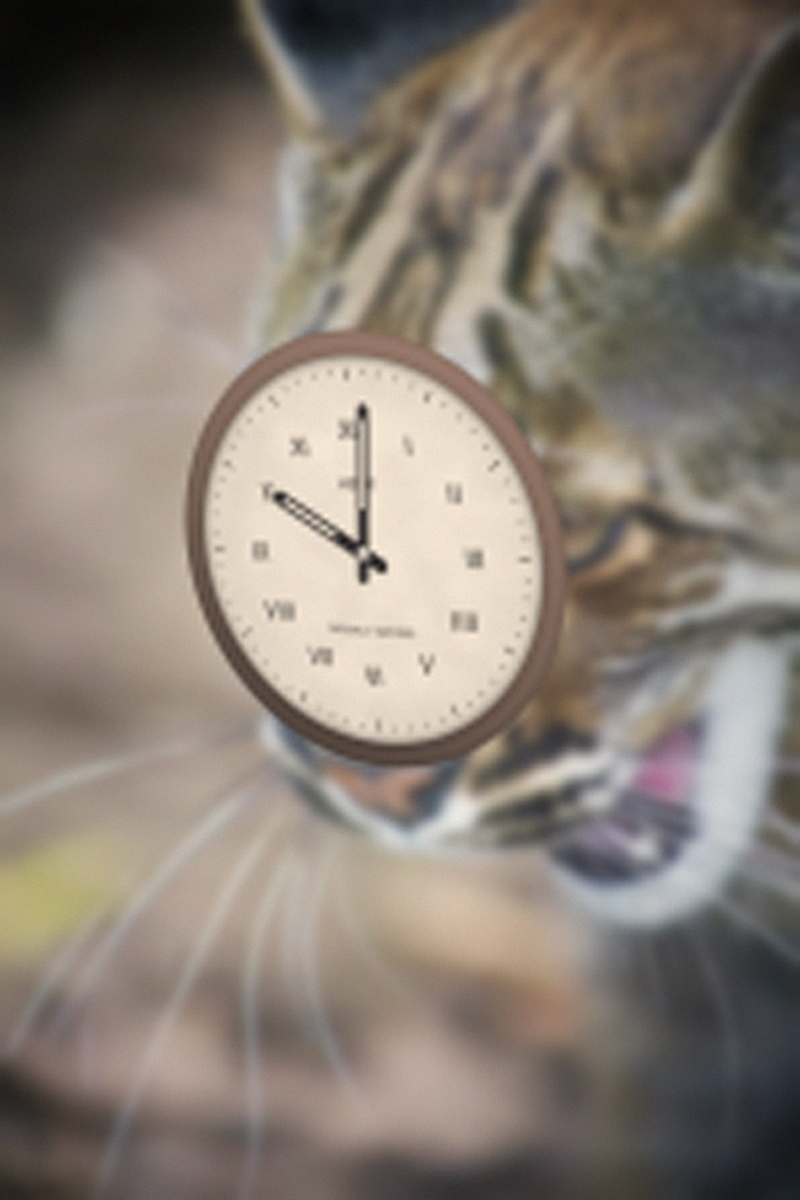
**10:01**
